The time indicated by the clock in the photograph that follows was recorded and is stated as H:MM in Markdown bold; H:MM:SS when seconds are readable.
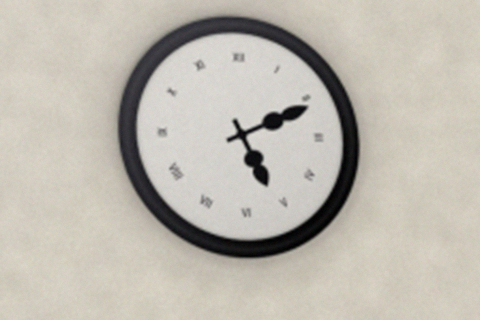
**5:11**
